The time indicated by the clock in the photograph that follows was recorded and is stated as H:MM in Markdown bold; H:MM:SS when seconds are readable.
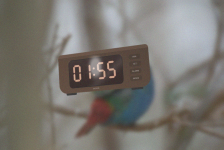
**1:55**
